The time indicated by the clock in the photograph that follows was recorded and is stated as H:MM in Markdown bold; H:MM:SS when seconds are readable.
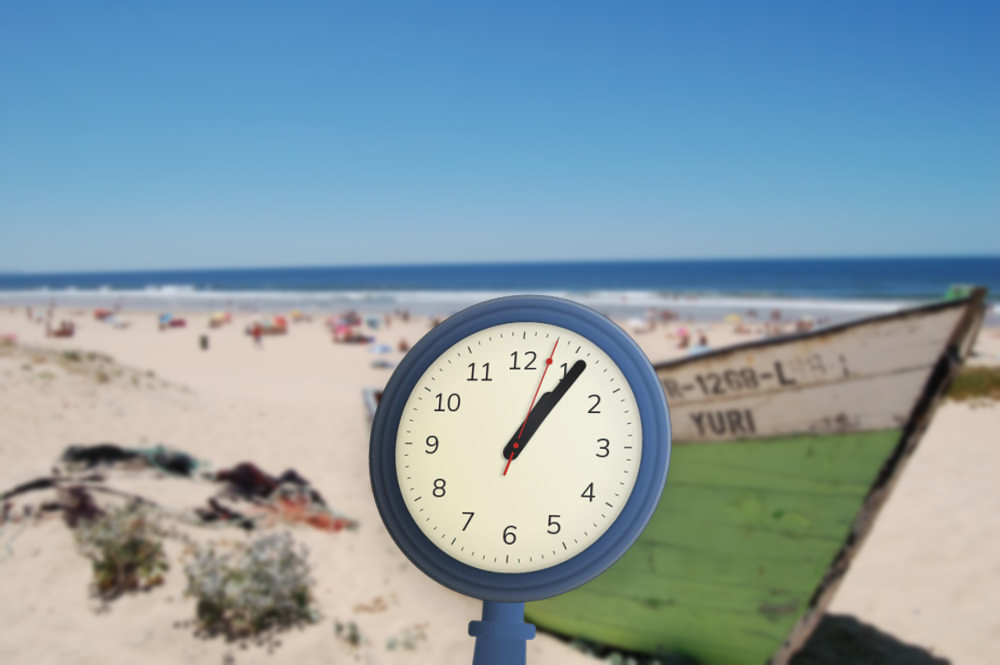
**1:06:03**
